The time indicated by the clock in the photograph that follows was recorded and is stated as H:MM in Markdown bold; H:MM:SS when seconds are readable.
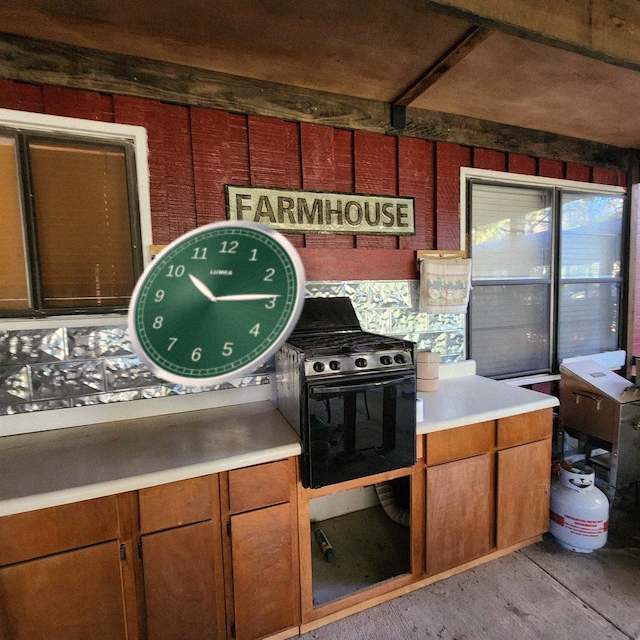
**10:14**
